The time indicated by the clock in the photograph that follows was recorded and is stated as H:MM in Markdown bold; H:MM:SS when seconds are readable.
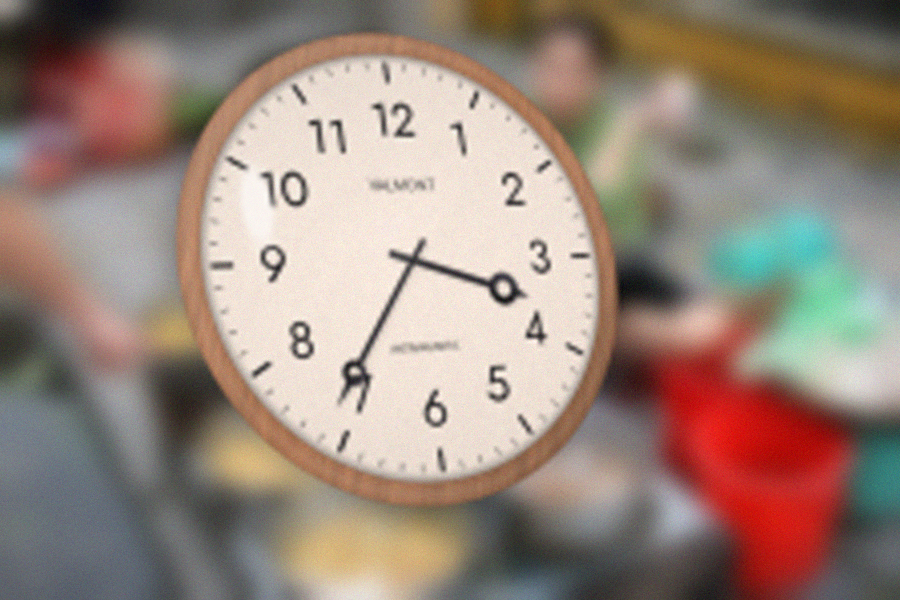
**3:36**
